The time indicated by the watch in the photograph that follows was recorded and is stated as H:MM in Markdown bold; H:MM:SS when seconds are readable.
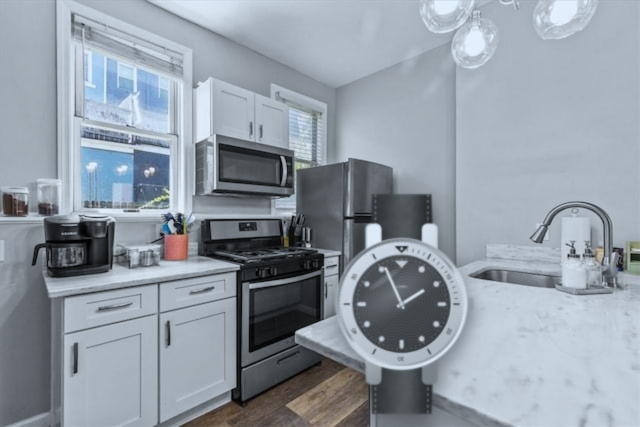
**1:56**
